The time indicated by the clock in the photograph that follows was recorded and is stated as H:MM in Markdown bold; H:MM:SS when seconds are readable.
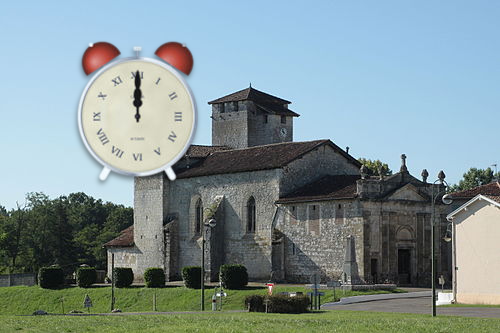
**12:00**
